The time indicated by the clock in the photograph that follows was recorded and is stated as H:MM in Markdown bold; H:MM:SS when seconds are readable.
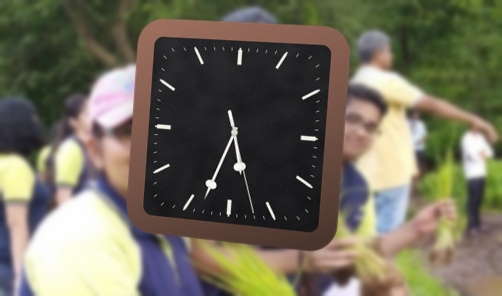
**5:33:27**
